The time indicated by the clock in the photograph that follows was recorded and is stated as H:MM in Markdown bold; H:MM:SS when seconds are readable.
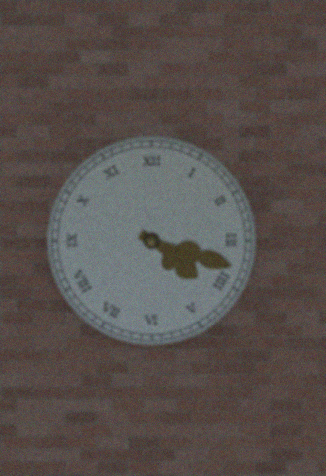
**4:18**
